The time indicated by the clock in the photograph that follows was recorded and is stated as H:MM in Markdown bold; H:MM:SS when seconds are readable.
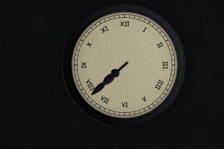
**7:38**
